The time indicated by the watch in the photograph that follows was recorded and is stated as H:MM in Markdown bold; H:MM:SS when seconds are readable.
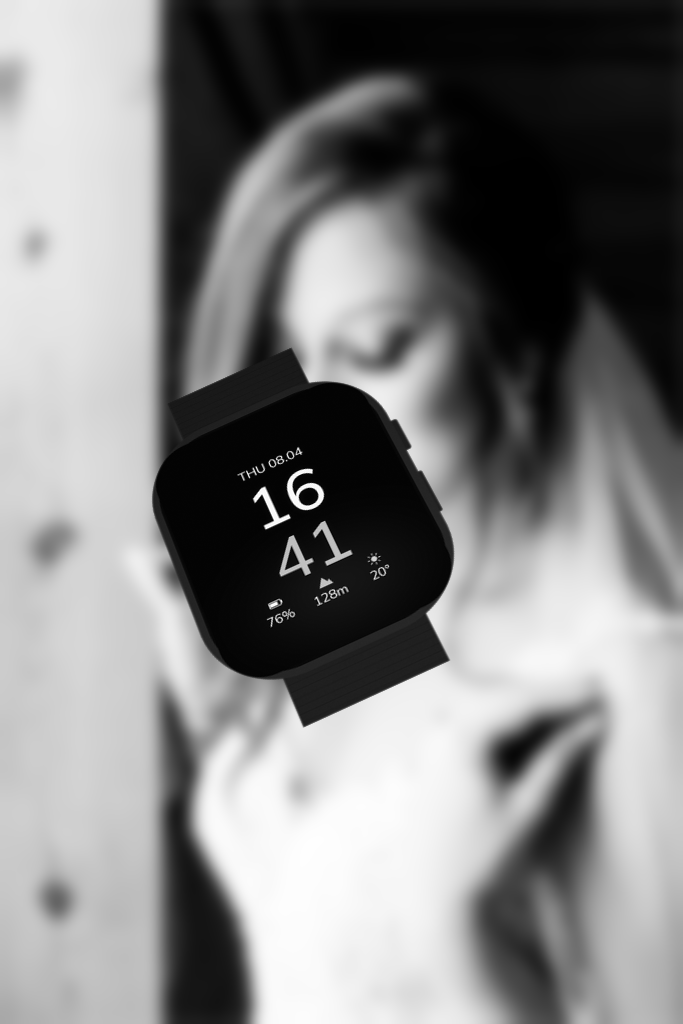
**16:41**
